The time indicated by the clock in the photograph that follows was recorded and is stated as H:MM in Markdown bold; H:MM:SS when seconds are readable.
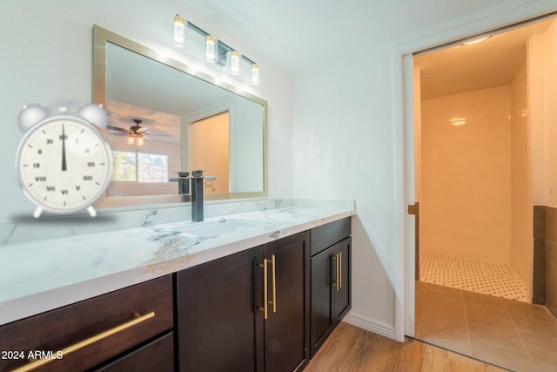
**12:00**
